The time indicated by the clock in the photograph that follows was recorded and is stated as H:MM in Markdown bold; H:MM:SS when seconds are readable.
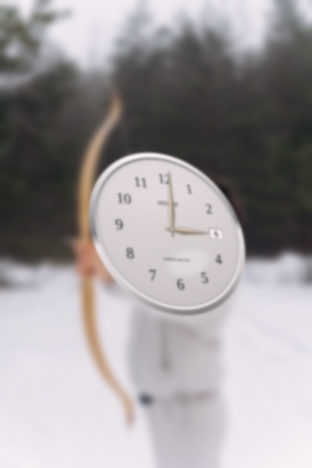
**3:01**
